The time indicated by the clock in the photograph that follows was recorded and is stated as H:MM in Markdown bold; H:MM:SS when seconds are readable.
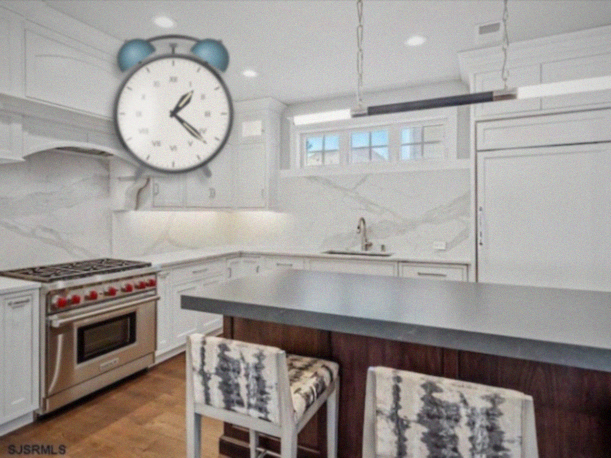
**1:22**
